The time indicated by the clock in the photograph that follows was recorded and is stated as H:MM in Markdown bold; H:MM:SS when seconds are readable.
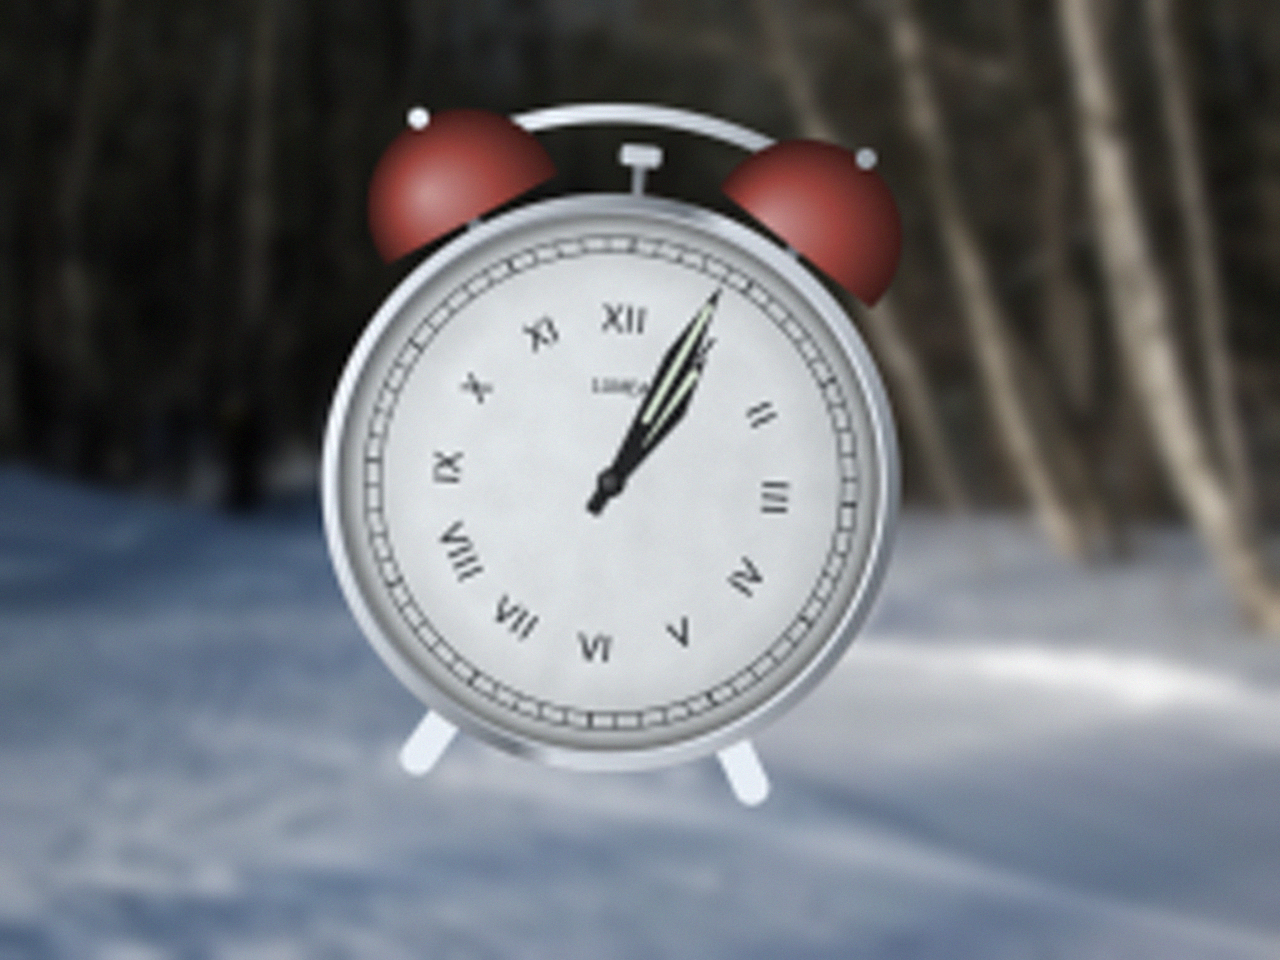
**1:04**
